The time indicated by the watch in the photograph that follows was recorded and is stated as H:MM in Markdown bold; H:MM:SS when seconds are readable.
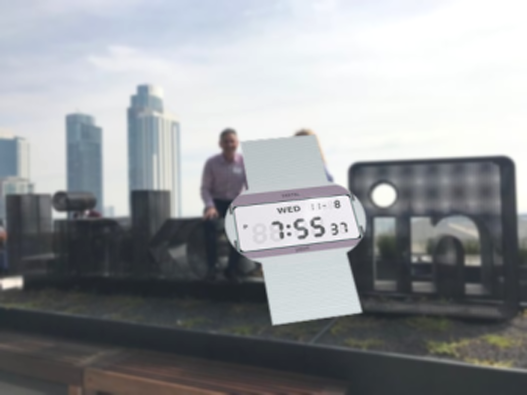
**7:55:37**
